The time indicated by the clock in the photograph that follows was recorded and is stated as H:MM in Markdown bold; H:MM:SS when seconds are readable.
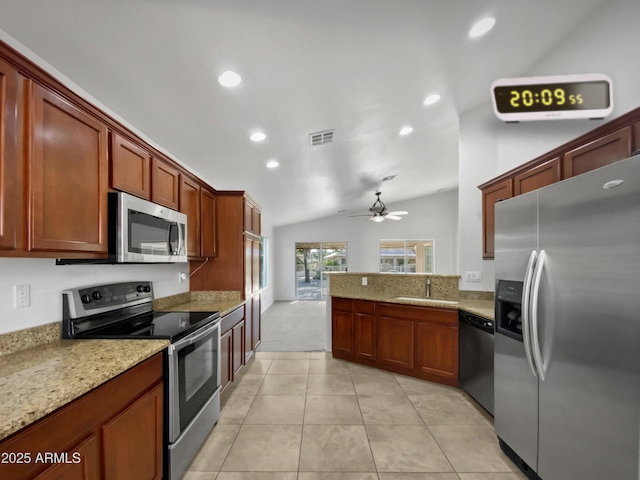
**20:09**
